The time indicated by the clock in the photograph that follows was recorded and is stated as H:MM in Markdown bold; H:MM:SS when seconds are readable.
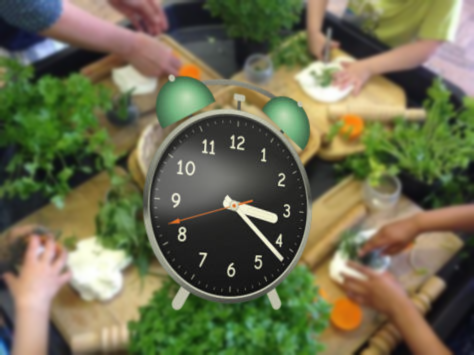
**3:21:42**
